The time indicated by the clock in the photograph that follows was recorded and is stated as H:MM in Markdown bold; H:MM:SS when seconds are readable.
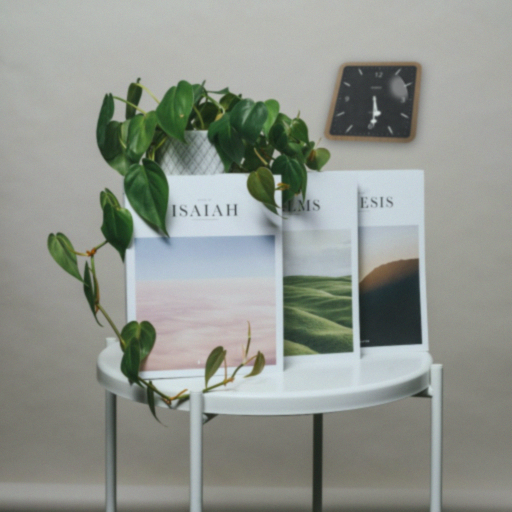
**5:29**
